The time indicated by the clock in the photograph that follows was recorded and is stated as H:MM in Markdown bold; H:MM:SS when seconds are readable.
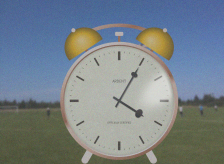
**4:05**
